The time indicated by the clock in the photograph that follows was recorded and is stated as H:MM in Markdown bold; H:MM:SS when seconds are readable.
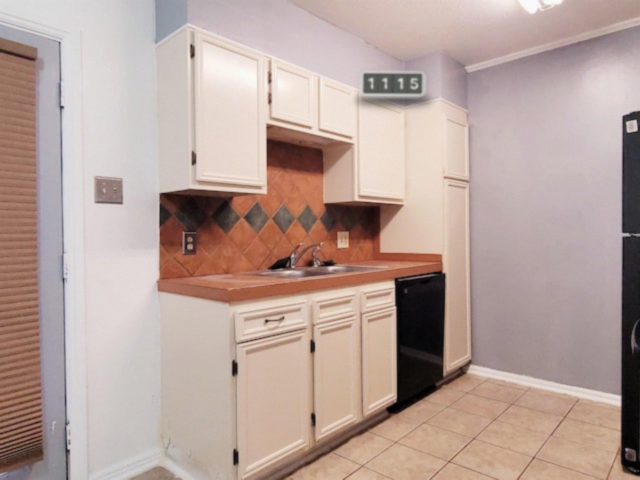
**11:15**
